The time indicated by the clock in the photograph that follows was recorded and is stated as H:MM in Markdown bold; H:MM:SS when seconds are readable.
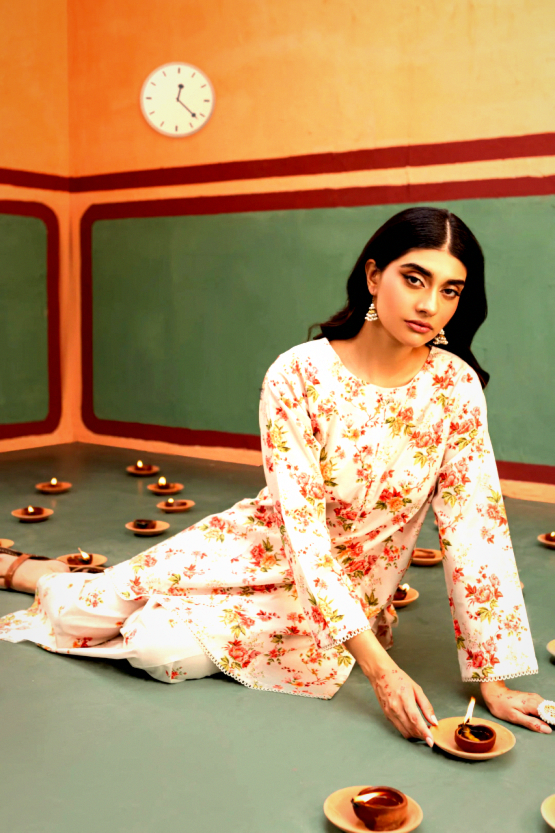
**12:22**
